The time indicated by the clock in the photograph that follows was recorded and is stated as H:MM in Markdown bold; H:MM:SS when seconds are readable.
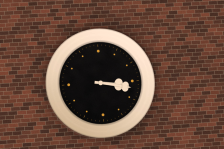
**3:17**
